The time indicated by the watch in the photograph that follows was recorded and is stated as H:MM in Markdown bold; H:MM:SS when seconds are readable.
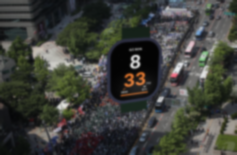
**8:33**
